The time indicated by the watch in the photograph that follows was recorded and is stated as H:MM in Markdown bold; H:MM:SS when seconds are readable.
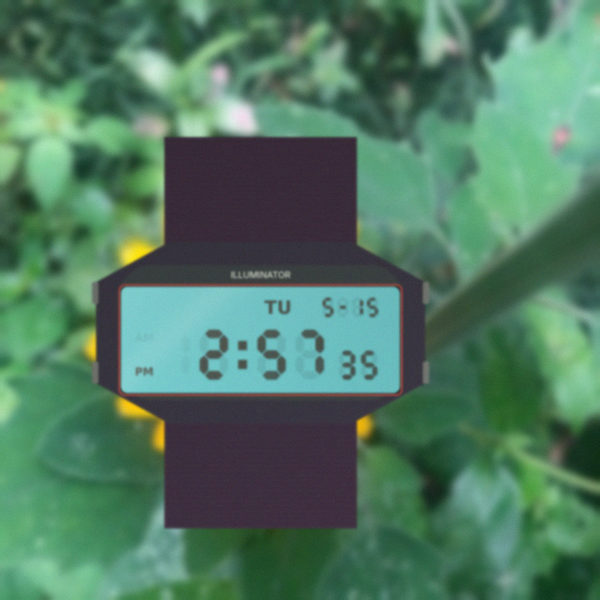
**2:57:35**
